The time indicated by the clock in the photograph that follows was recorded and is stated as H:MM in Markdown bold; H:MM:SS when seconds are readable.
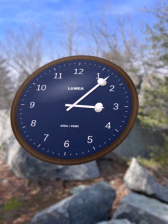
**3:07**
